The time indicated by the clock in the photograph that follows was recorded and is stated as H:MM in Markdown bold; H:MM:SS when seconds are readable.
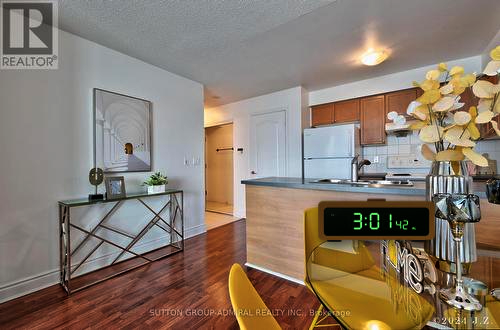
**3:01:42**
